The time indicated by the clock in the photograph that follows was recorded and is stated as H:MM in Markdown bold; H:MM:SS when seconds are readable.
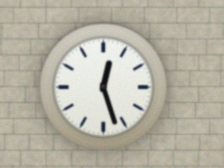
**12:27**
